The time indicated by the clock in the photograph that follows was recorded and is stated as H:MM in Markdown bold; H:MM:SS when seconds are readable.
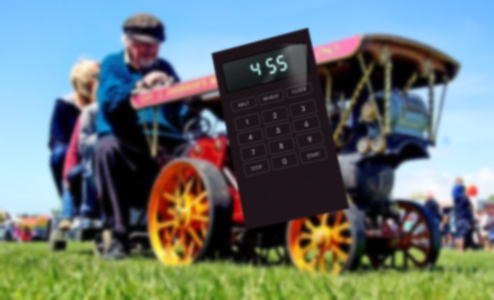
**4:55**
